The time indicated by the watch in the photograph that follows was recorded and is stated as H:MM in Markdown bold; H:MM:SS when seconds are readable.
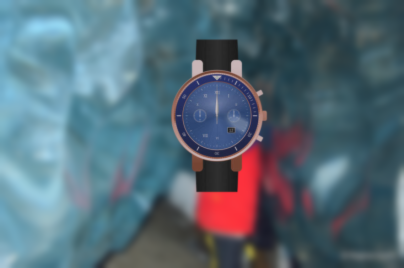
**12:00**
